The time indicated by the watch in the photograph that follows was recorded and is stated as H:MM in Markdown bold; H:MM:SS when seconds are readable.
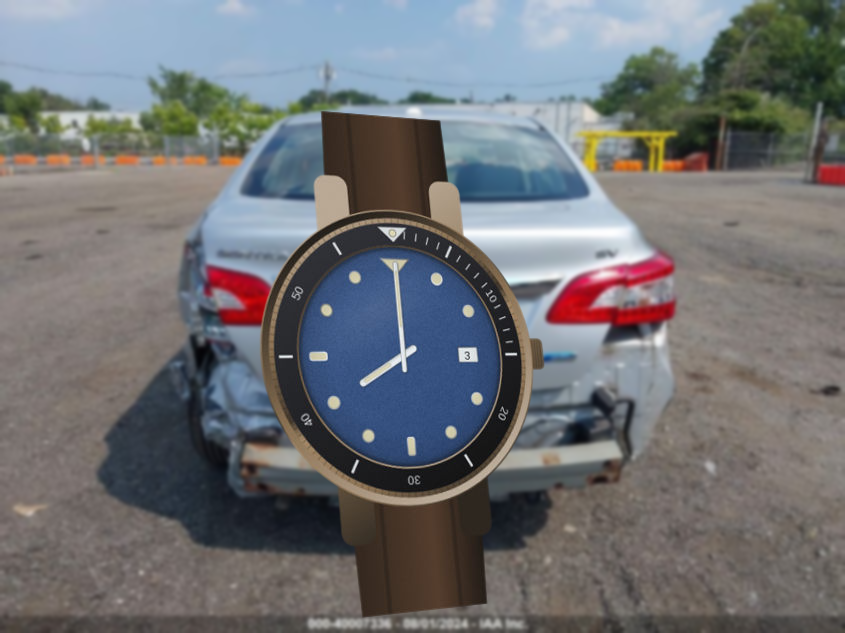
**8:00**
